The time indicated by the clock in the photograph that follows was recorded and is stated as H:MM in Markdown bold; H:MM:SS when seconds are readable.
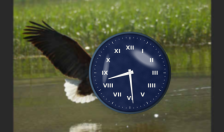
**8:29**
